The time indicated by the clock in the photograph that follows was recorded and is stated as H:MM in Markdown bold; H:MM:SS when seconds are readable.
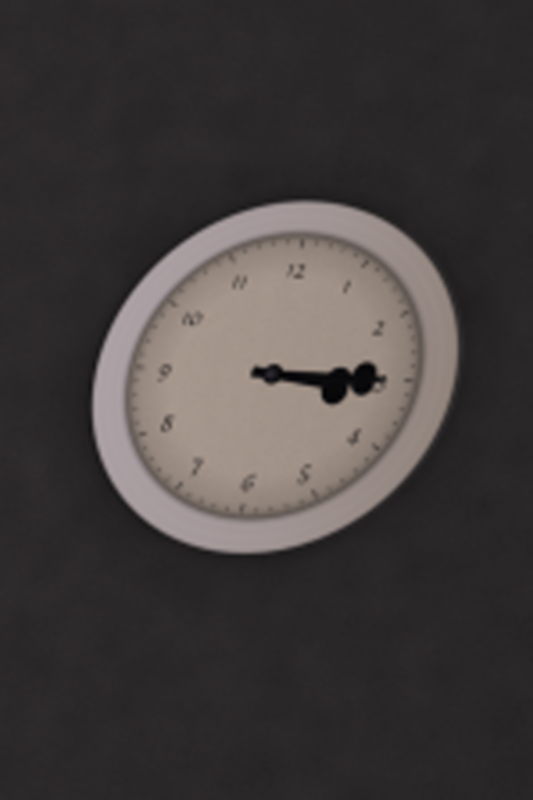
**3:15**
